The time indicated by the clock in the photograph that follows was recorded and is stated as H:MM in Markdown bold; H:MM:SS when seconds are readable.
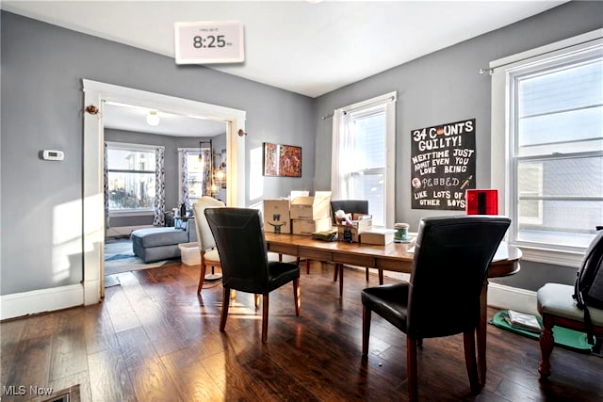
**8:25**
